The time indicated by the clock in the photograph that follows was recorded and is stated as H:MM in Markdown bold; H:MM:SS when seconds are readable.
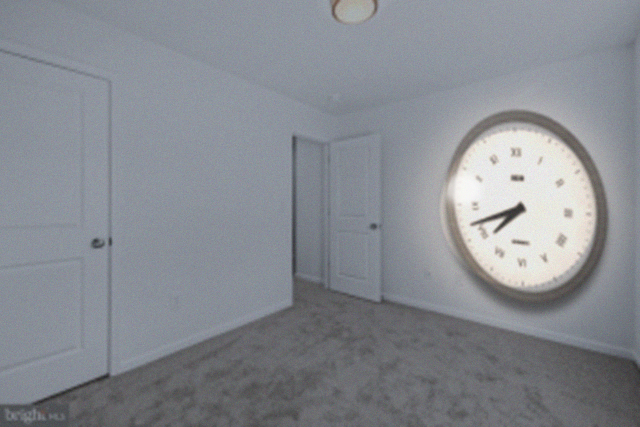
**7:42**
